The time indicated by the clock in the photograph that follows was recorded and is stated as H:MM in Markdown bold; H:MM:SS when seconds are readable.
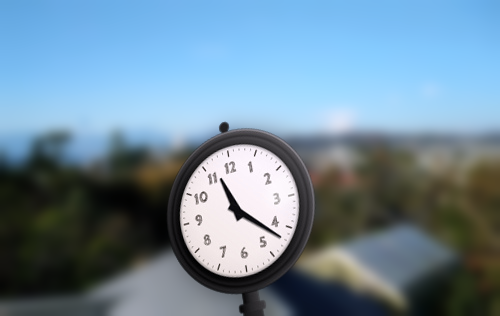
**11:22**
